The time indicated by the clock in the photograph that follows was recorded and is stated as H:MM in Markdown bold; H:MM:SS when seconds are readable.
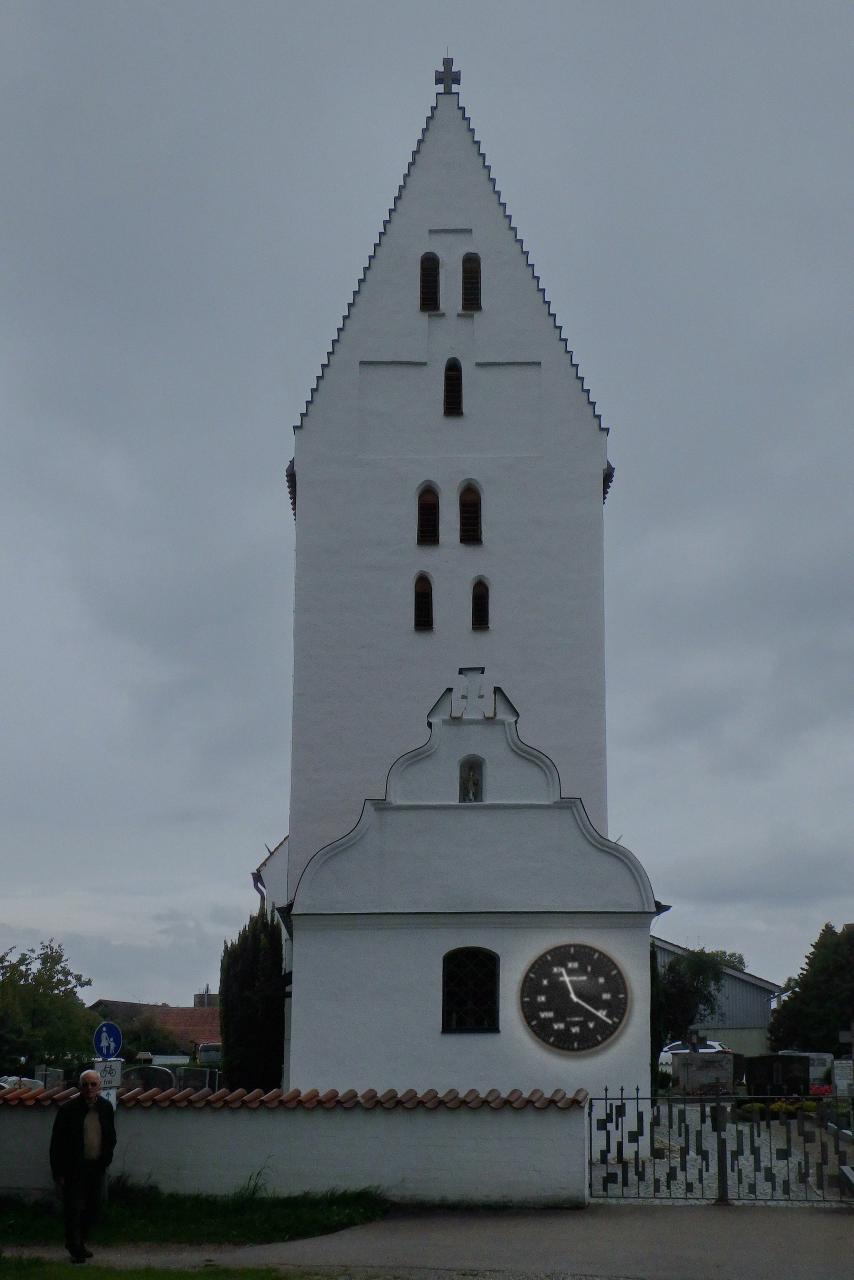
**11:21**
